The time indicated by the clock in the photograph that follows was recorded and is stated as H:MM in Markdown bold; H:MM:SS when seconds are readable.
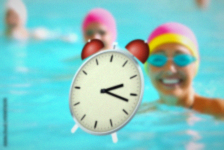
**2:17**
